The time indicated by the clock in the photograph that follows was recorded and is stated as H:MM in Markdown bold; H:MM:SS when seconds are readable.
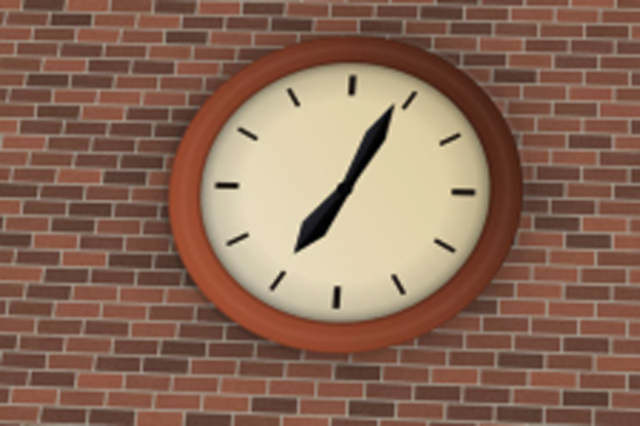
**7:04**
